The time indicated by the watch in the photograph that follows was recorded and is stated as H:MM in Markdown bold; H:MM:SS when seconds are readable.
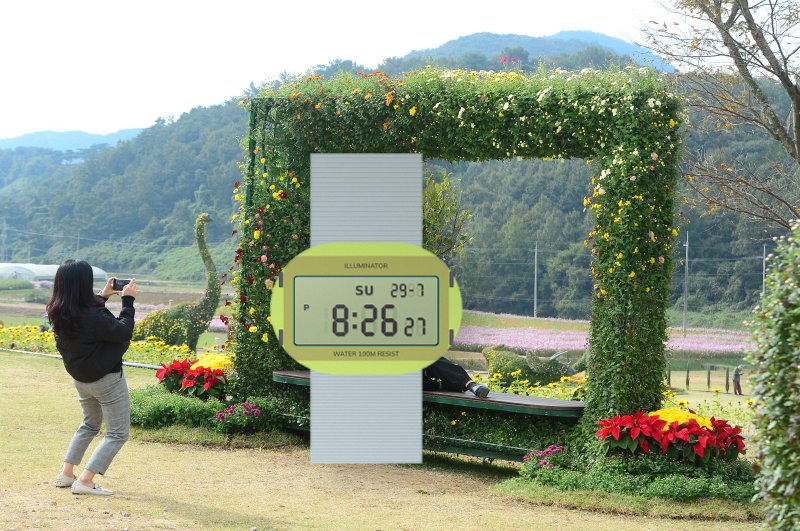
**8:26:27**
